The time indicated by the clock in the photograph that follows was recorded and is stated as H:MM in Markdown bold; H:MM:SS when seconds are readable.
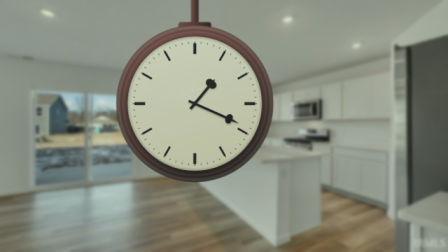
**1:19**
